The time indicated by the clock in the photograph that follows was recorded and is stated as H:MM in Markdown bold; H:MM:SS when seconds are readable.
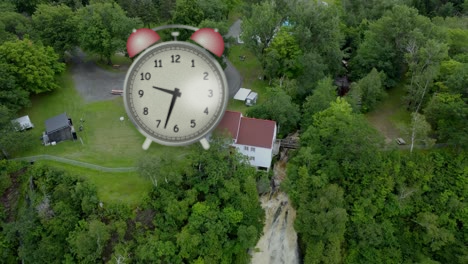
**9:33**
